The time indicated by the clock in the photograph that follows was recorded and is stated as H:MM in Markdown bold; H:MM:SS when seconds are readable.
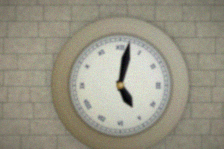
**5:02**
